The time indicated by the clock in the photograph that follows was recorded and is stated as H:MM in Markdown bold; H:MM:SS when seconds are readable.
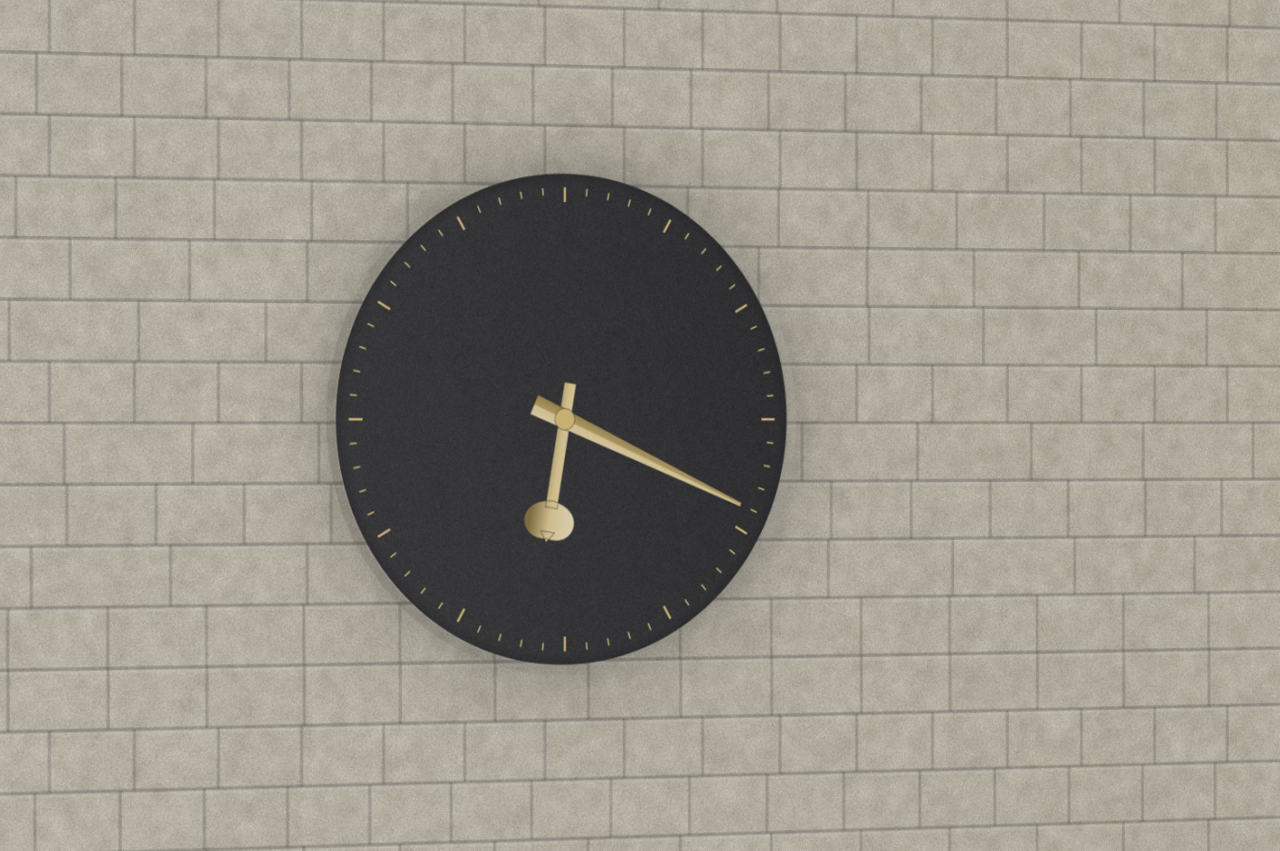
**6:19**
